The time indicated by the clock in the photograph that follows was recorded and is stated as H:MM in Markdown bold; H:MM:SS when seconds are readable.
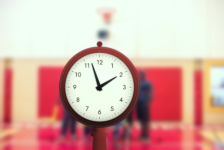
**1:57**
